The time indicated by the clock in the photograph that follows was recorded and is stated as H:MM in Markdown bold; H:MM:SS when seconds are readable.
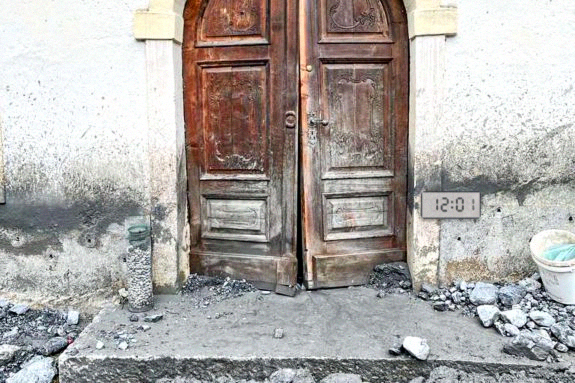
**12:01**
